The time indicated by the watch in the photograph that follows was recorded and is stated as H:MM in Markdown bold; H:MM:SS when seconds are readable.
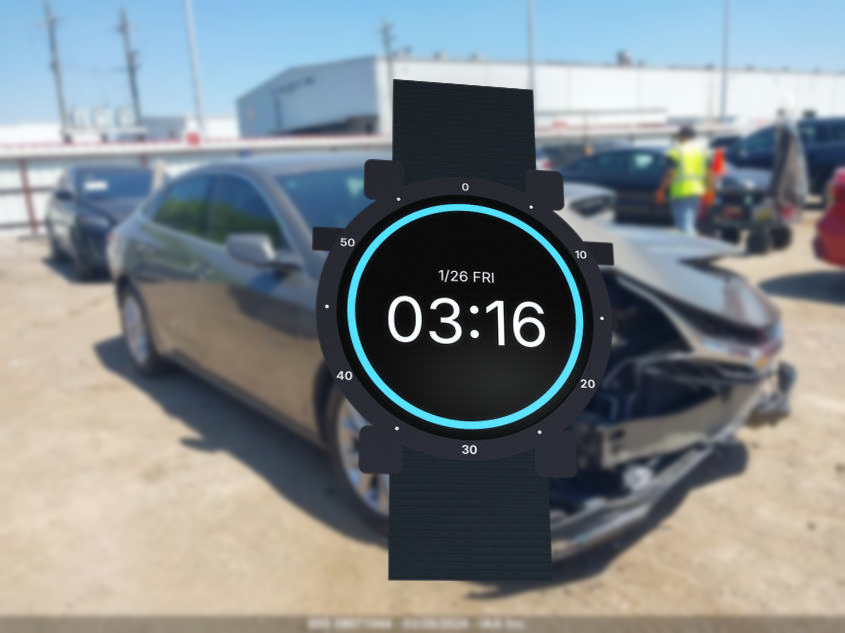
**3:16**
